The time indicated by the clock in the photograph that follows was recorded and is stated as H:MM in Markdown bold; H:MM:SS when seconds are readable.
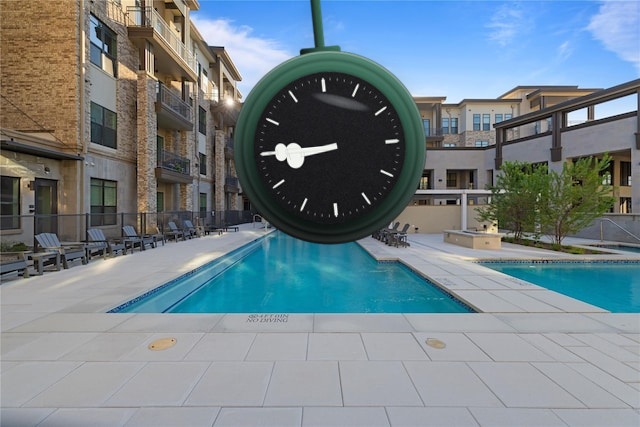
**8:45**
